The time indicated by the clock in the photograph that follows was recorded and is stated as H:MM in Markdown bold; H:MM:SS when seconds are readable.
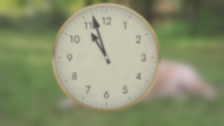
**10:57**
